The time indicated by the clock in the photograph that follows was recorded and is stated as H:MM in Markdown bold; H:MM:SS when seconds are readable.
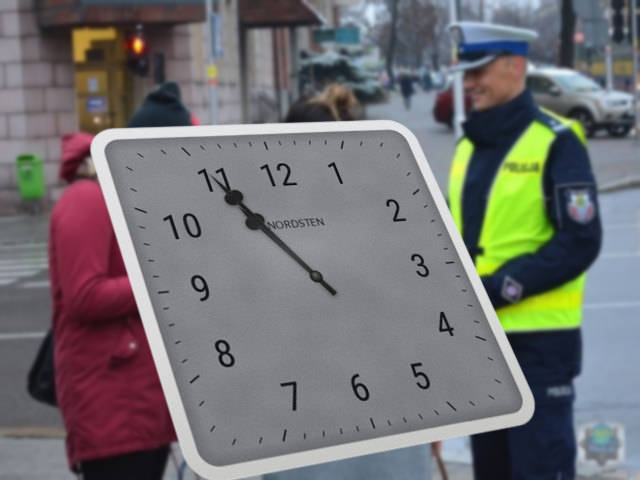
**10:55**
